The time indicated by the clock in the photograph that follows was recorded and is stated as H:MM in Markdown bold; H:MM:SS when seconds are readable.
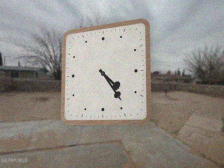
**4:24**
